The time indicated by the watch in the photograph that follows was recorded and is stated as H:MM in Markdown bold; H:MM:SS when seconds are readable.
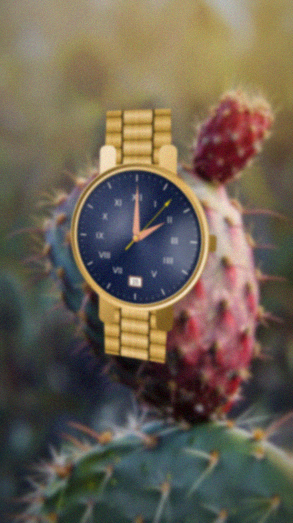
**2:00:07**
